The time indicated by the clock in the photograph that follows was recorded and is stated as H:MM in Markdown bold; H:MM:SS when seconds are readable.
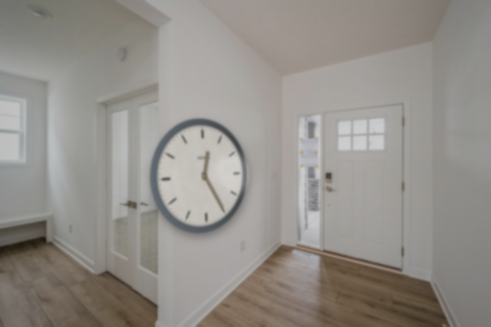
**12:25**
